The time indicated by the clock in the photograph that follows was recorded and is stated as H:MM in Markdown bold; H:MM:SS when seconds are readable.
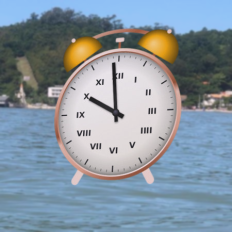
**9:59**
